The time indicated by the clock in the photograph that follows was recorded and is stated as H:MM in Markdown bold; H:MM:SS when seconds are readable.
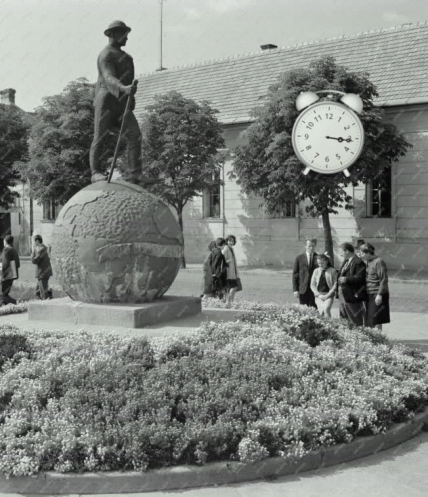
**3:16**
